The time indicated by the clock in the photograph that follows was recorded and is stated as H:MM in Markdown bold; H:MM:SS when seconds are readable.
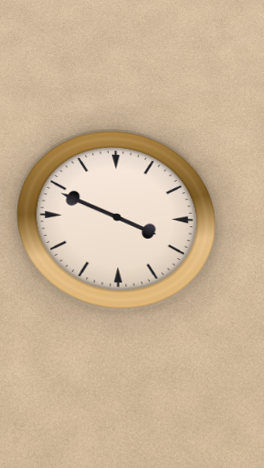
**3:49**
